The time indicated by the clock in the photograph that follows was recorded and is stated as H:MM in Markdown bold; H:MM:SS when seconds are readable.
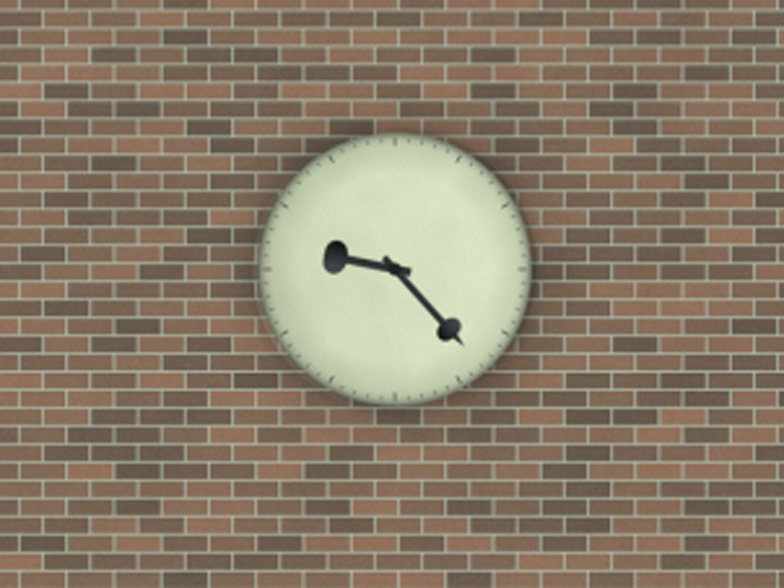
**9:23**
